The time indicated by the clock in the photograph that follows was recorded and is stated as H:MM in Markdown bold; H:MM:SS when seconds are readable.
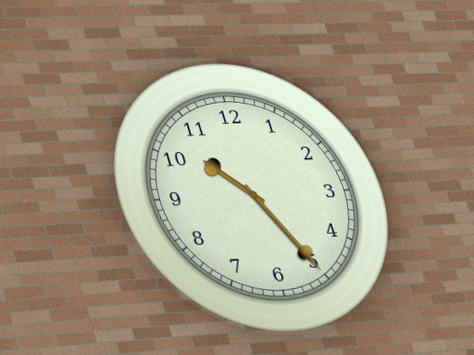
**10:25**
